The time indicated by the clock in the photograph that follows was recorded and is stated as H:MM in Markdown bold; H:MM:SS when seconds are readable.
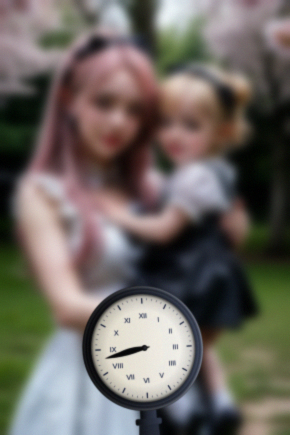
**8:43**
